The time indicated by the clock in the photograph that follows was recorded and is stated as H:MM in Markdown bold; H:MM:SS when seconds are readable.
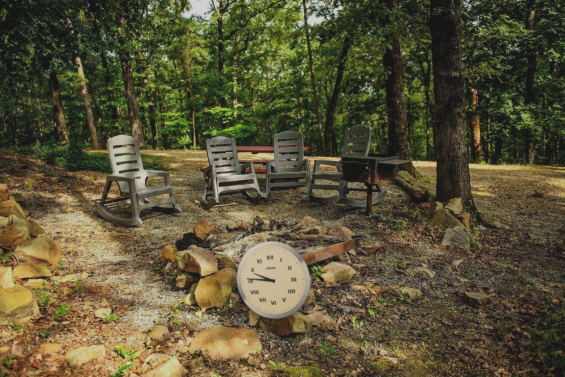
**9:46**
